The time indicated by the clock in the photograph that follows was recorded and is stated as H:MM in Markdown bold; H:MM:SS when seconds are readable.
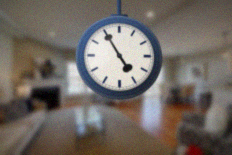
**4:55**
